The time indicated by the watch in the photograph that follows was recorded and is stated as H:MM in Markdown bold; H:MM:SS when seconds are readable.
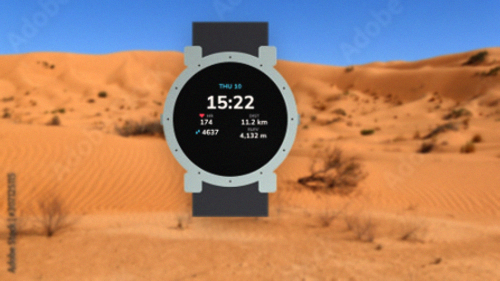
**15:22**
